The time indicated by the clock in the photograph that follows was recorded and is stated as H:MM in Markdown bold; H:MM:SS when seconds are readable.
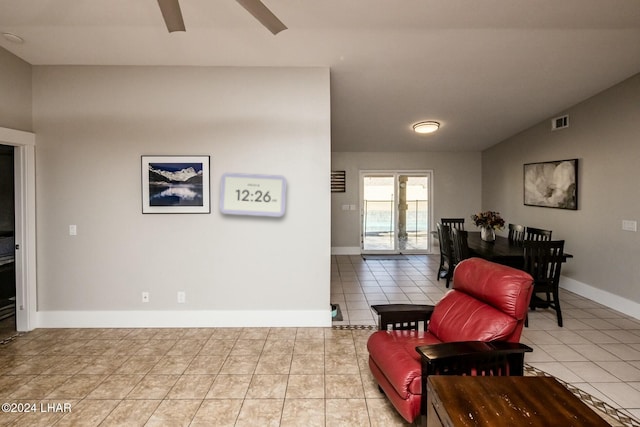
**12:26**
